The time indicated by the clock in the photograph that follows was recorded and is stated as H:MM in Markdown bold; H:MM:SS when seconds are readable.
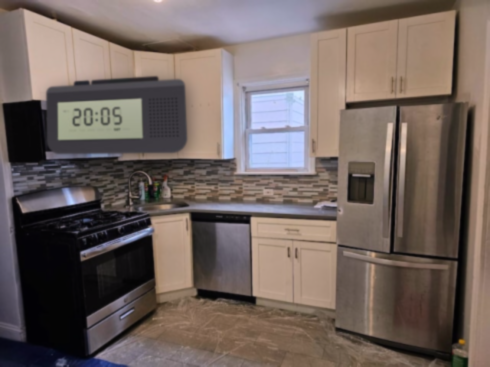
**20:05**
